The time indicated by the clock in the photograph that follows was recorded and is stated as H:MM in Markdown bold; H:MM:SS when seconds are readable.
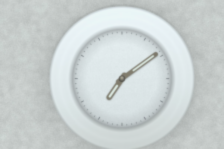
**7:09**
